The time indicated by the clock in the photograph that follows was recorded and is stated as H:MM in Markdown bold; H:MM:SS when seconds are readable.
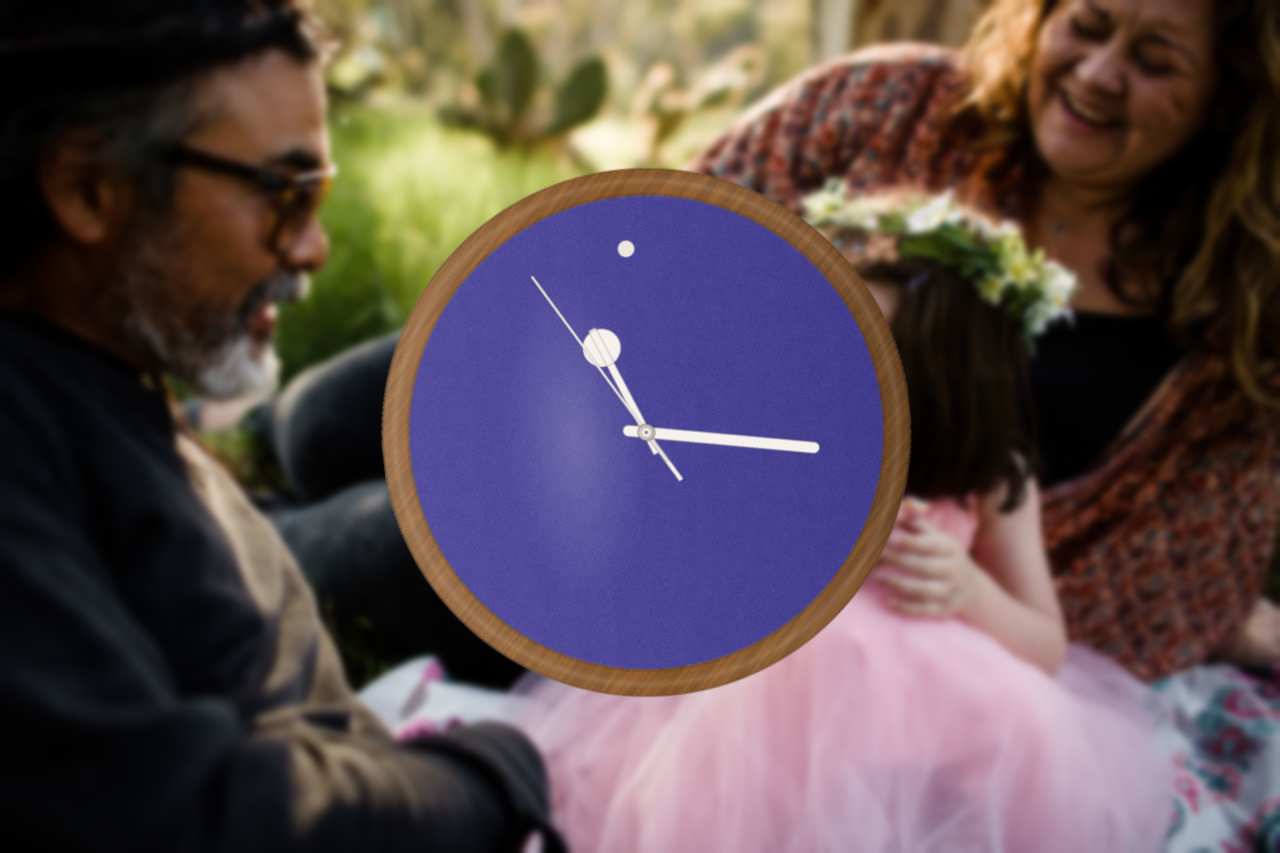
**11:16:55**
